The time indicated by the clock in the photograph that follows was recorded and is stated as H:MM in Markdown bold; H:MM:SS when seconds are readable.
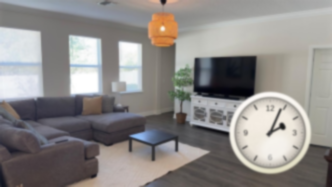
**2:04**
